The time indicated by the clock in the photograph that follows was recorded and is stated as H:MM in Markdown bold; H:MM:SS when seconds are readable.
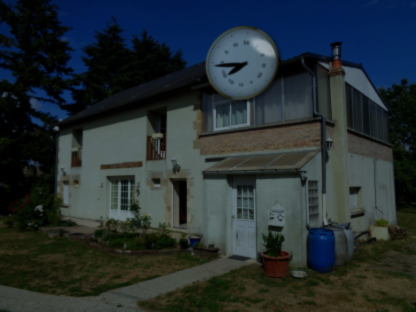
**7:44**
